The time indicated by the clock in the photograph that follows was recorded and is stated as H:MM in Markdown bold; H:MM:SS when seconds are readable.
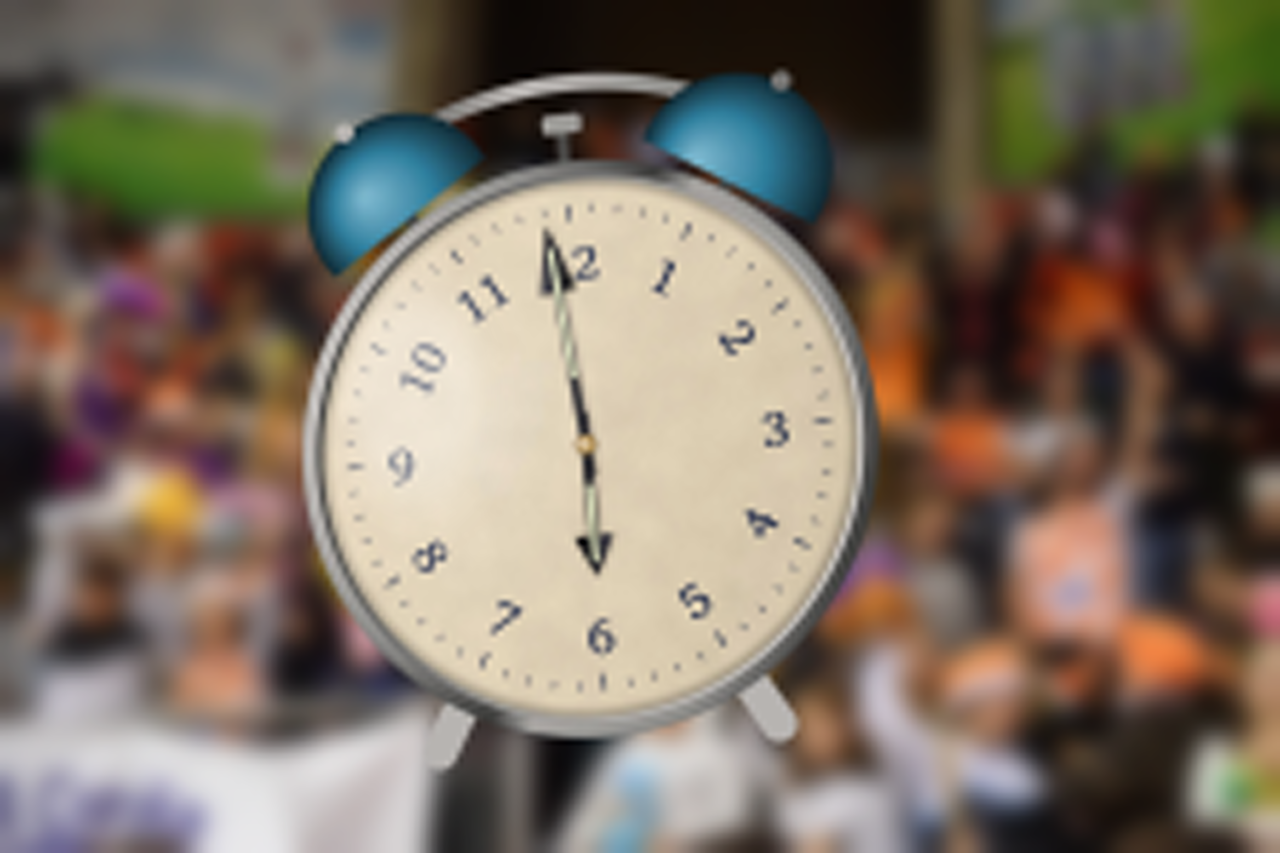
**5:59**
